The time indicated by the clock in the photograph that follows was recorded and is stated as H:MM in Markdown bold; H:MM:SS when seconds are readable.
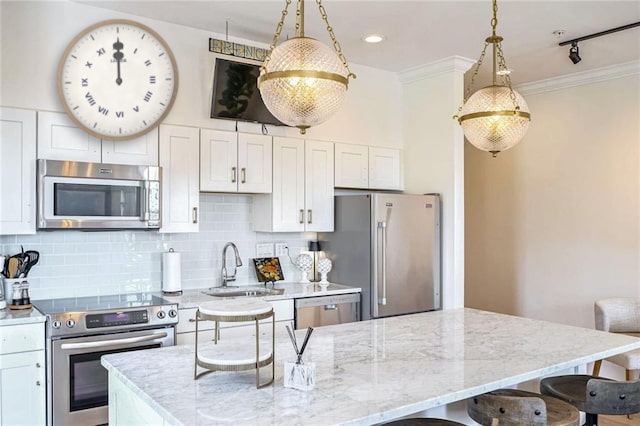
**12:00**
